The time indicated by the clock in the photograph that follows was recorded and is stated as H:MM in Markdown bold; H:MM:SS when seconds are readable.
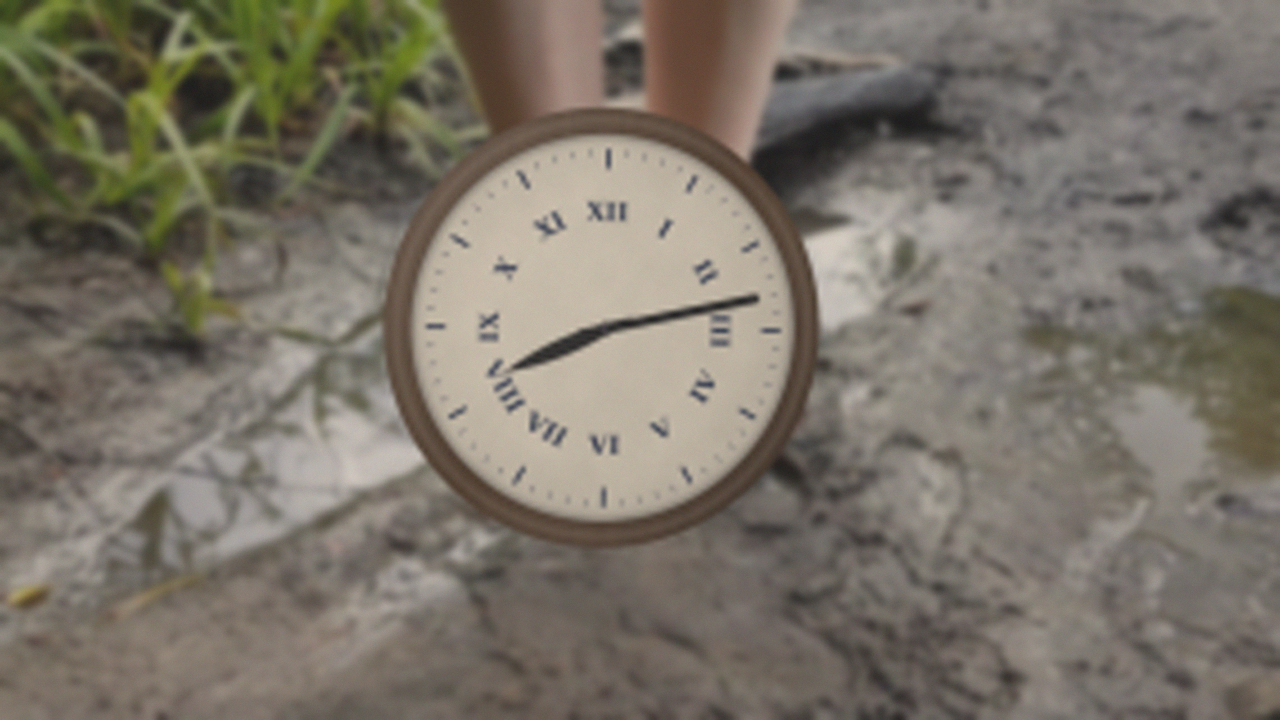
**8:13**
